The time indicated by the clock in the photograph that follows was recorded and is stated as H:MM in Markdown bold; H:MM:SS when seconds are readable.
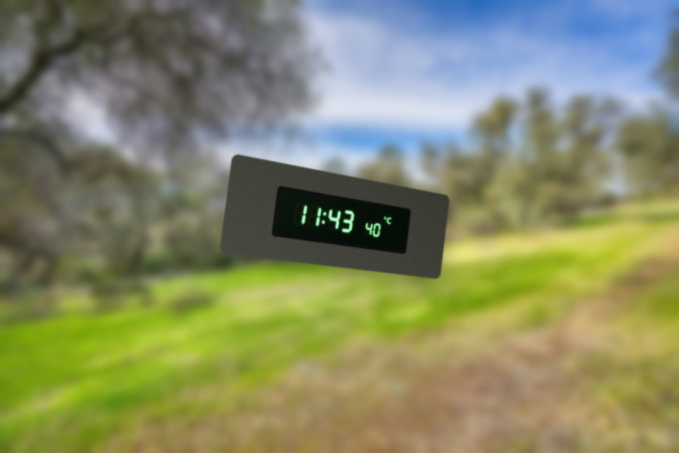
**11:43**
